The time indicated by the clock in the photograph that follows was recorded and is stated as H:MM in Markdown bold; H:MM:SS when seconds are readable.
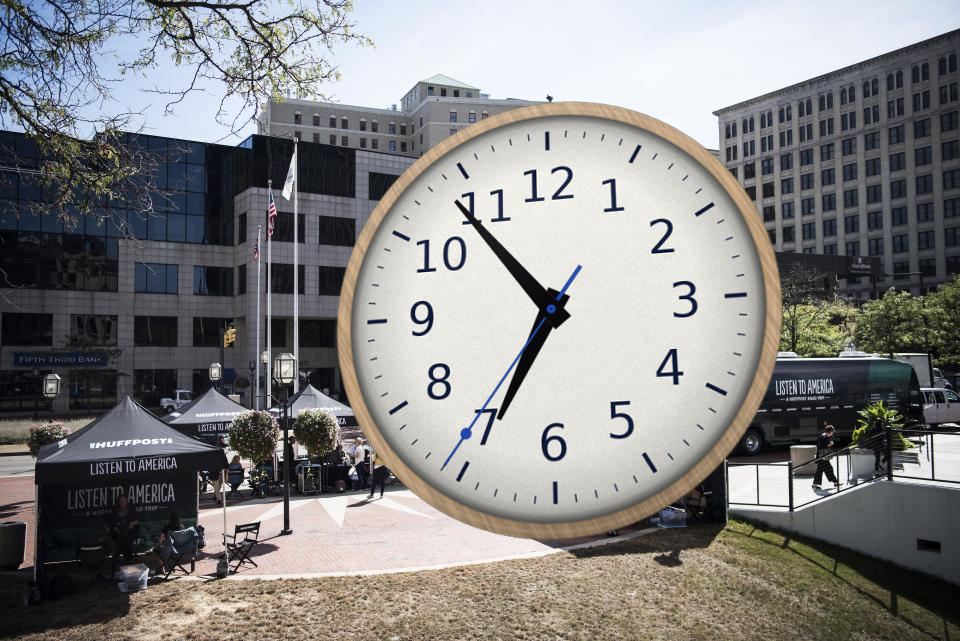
**6:53:36**
